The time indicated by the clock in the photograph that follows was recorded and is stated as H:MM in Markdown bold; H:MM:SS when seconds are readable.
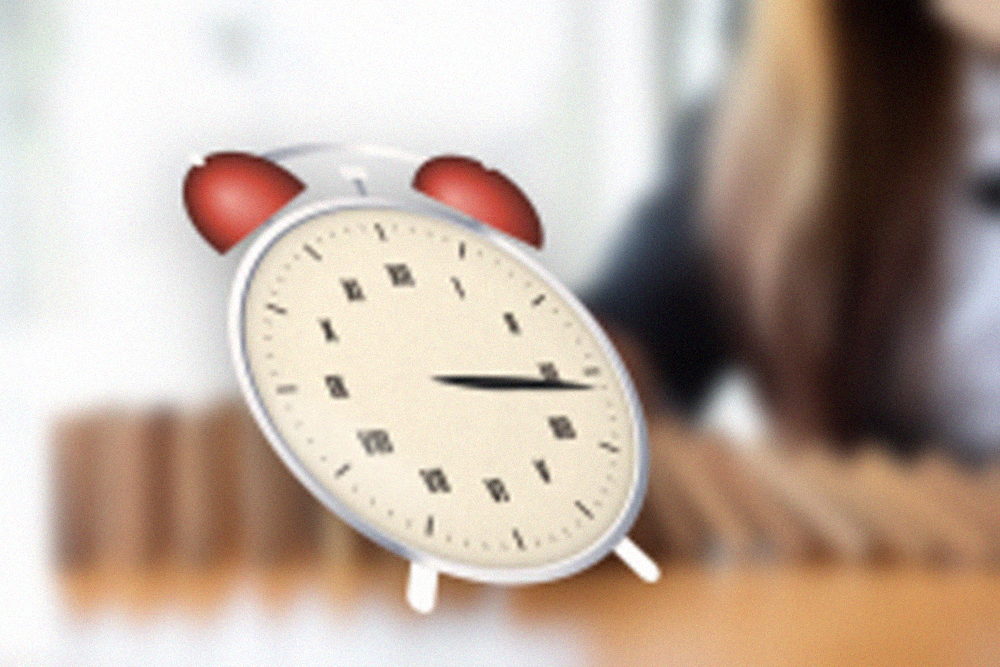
**3:16**
